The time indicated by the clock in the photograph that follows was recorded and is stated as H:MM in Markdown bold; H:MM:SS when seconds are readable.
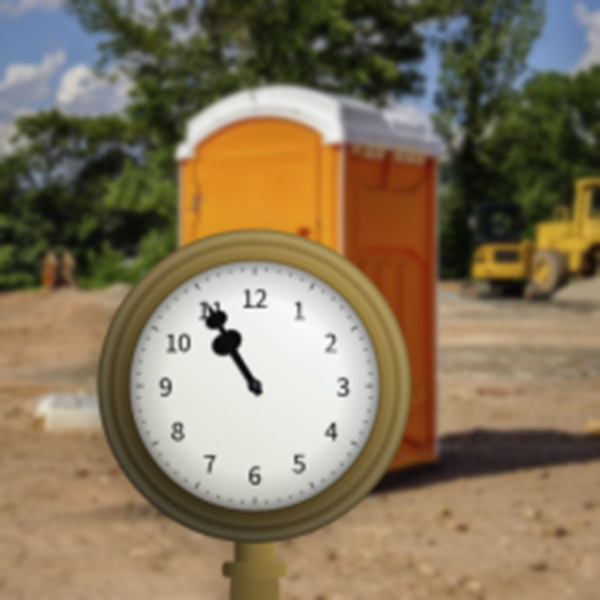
**10:55**
